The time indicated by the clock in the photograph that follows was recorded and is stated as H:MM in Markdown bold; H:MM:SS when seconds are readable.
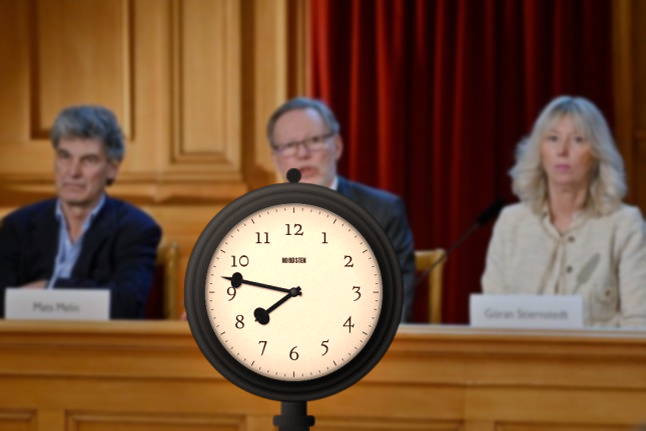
**7:47**
